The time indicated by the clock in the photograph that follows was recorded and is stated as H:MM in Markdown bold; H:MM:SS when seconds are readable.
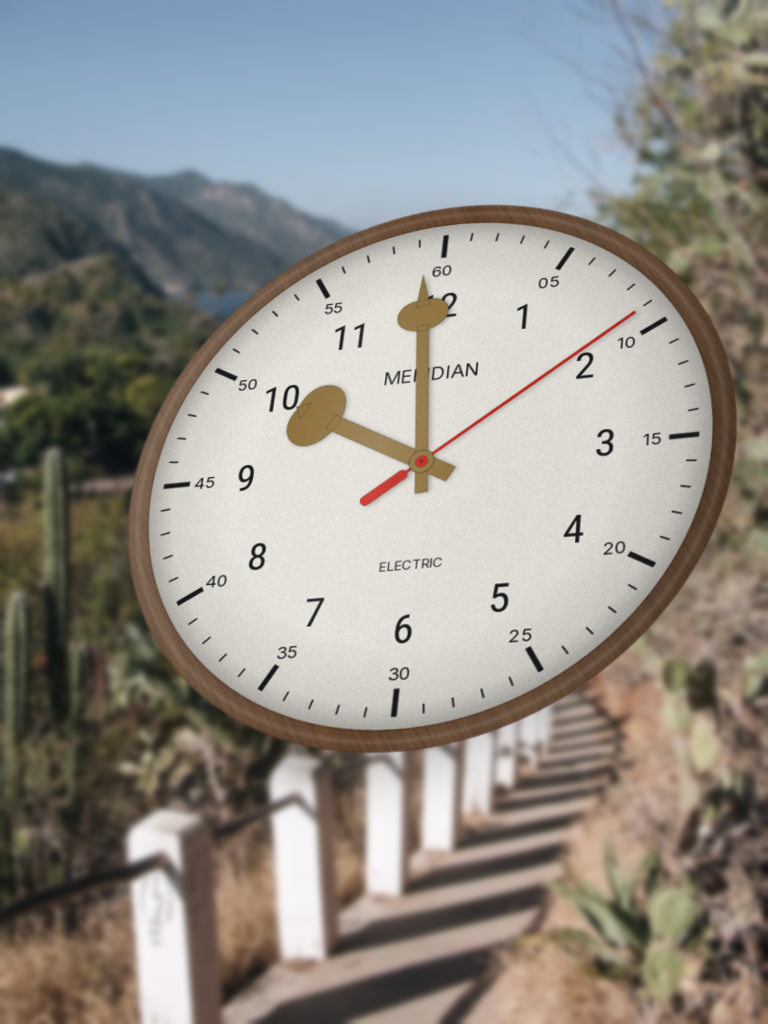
**9:59:09**
